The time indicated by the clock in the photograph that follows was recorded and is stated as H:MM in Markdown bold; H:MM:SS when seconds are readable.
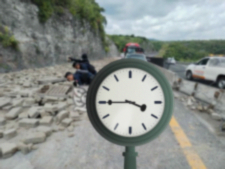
**3:45**
